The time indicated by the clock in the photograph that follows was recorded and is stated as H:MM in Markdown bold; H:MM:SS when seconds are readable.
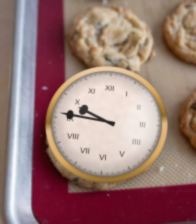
**9:46**
